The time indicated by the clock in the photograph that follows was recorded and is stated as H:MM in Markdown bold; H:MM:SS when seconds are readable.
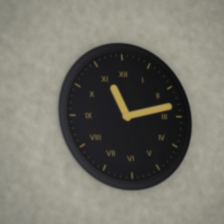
**11:13**
